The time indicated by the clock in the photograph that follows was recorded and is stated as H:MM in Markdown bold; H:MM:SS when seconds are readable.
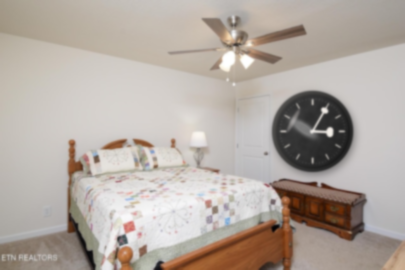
**3:05**
